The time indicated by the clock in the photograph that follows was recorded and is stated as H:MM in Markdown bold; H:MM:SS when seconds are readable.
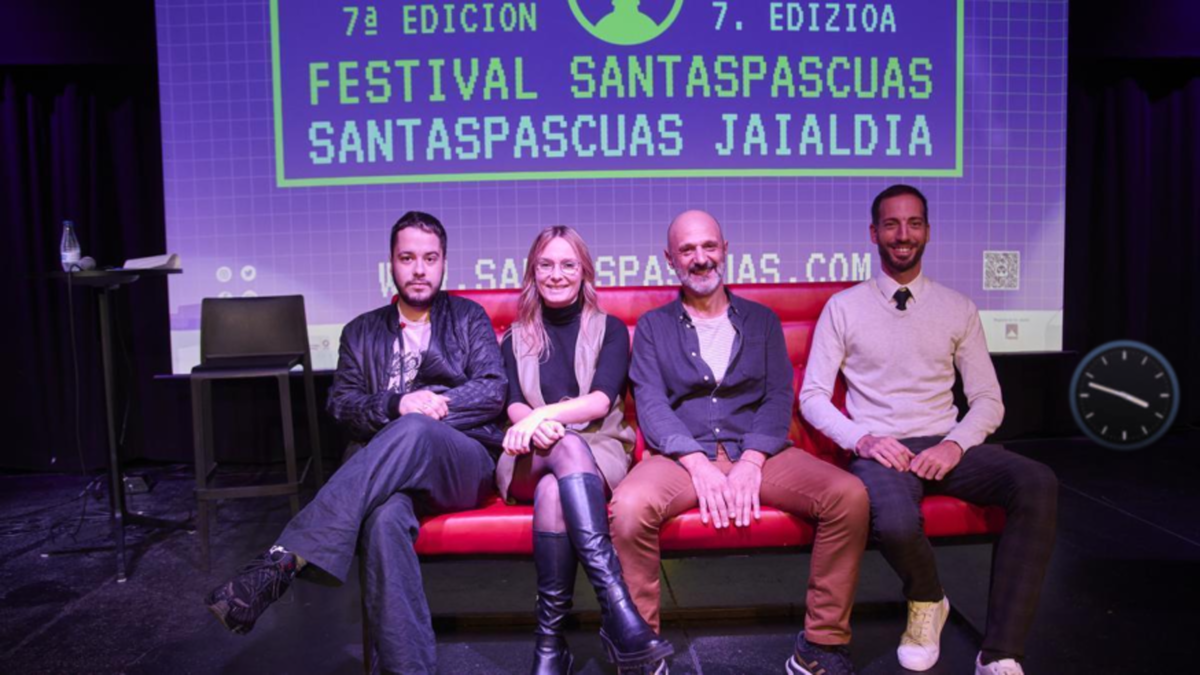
**3:48**
